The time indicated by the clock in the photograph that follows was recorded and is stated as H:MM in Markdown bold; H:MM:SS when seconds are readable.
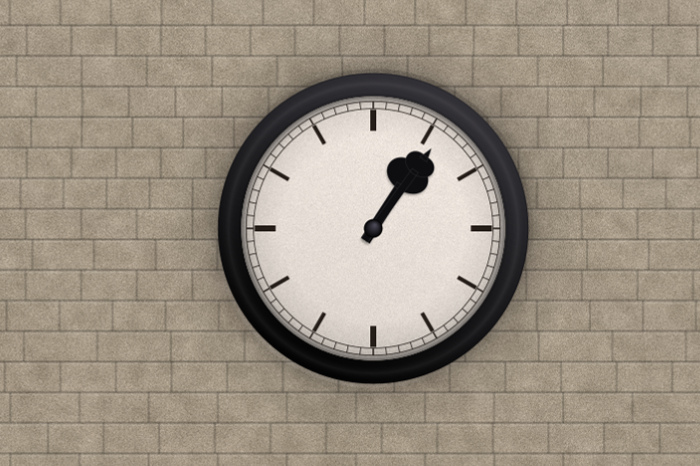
**1:06**
